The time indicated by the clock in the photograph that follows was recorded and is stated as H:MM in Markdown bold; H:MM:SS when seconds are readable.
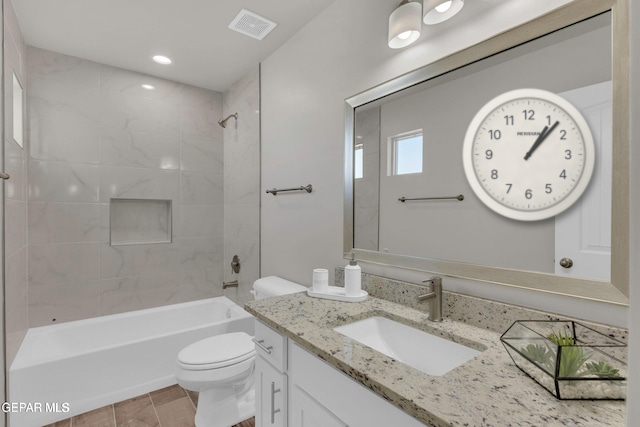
**1:07**
